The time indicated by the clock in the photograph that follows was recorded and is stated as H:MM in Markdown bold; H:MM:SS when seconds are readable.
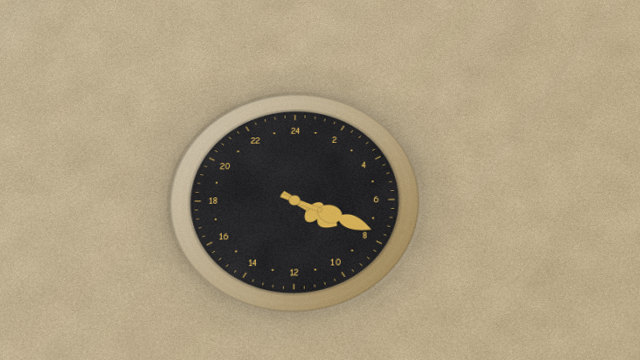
**8:19**
